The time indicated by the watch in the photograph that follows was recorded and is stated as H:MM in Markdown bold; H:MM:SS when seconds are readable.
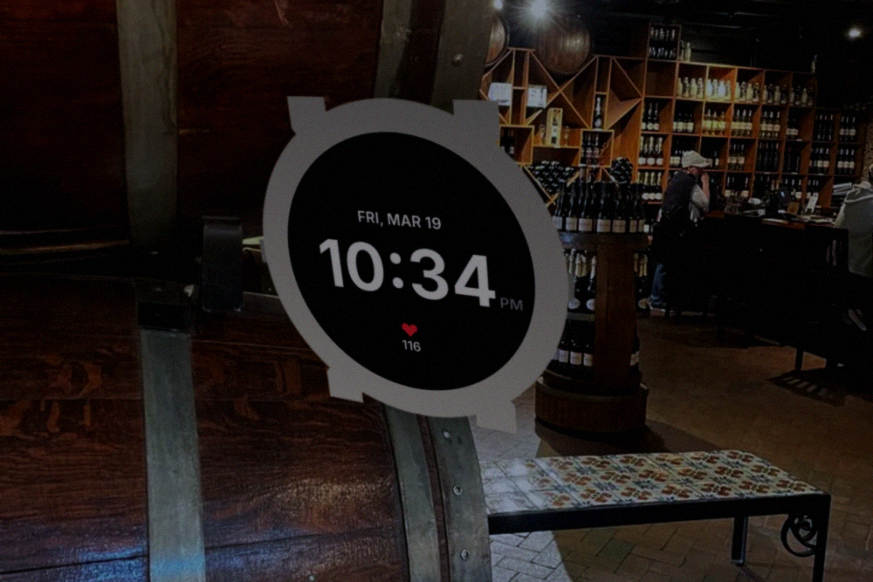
**10:34**
